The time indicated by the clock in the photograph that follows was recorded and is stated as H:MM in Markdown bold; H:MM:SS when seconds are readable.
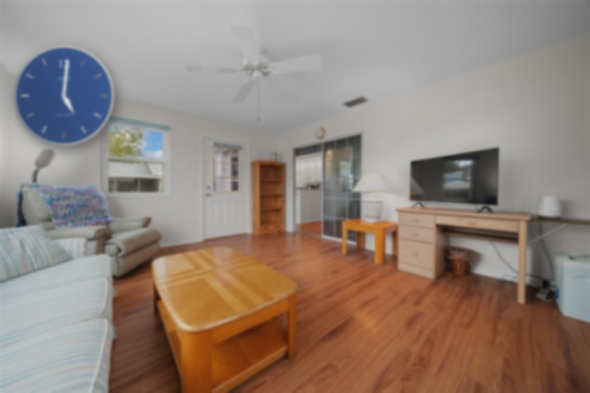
**5:01**
